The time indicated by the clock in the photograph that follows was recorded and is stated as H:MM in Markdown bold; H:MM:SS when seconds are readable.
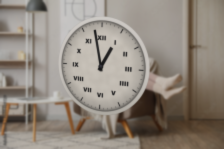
**12:58**
